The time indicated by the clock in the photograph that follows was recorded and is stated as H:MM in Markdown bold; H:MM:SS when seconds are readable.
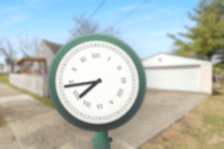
**7:44**
